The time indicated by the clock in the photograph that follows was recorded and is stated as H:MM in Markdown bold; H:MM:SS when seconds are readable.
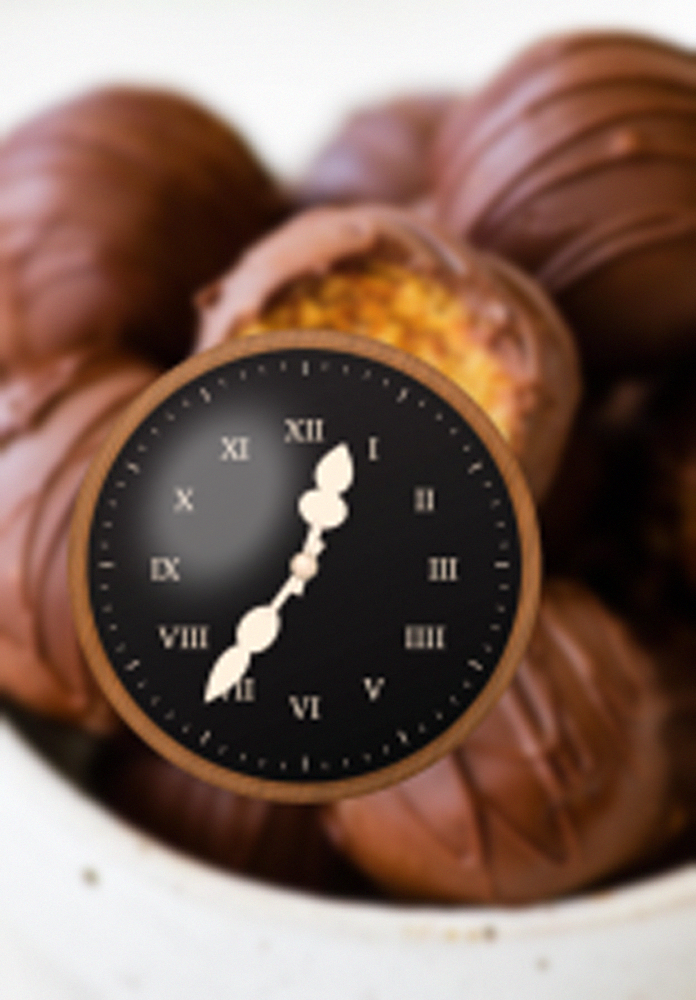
**12:36**
